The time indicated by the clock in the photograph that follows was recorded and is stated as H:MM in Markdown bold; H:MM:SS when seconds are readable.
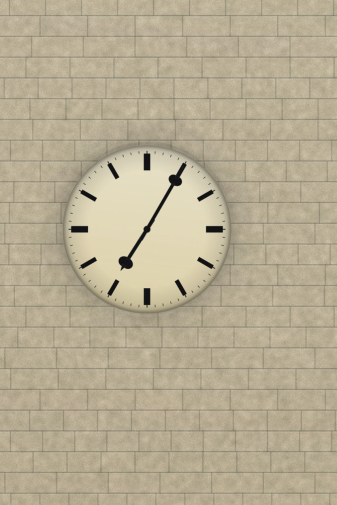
**7:05**
